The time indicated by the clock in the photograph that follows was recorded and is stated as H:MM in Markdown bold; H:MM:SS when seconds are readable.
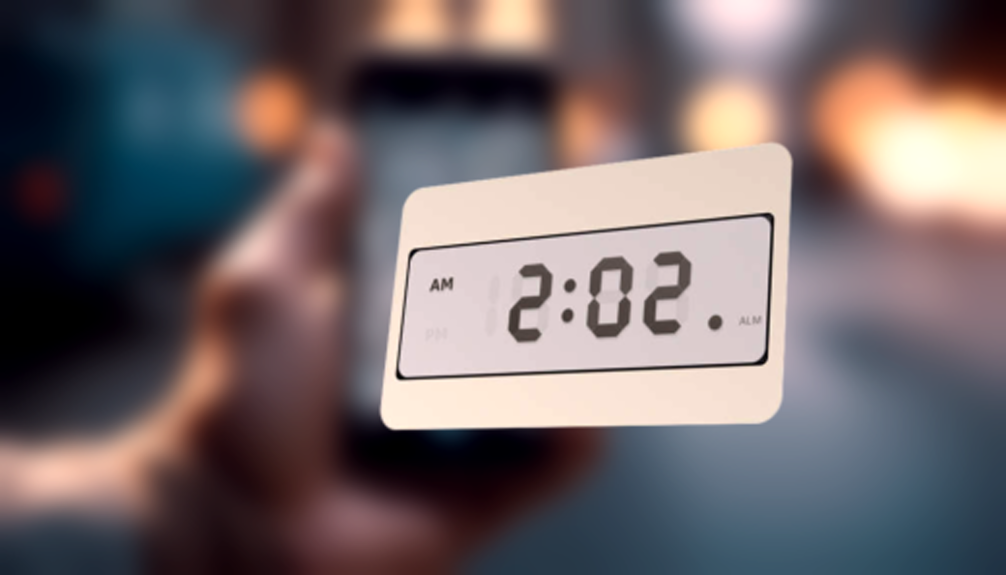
**2:02**
